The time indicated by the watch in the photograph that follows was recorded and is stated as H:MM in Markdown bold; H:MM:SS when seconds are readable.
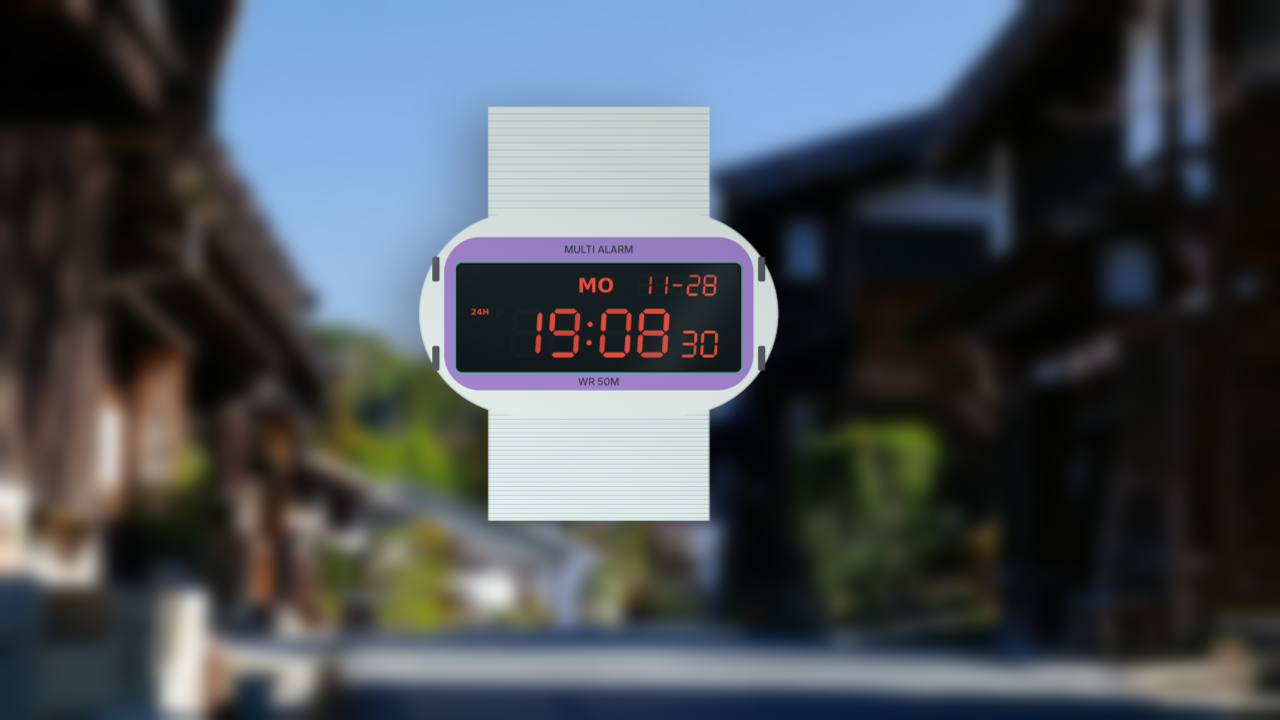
**19:08:30**
